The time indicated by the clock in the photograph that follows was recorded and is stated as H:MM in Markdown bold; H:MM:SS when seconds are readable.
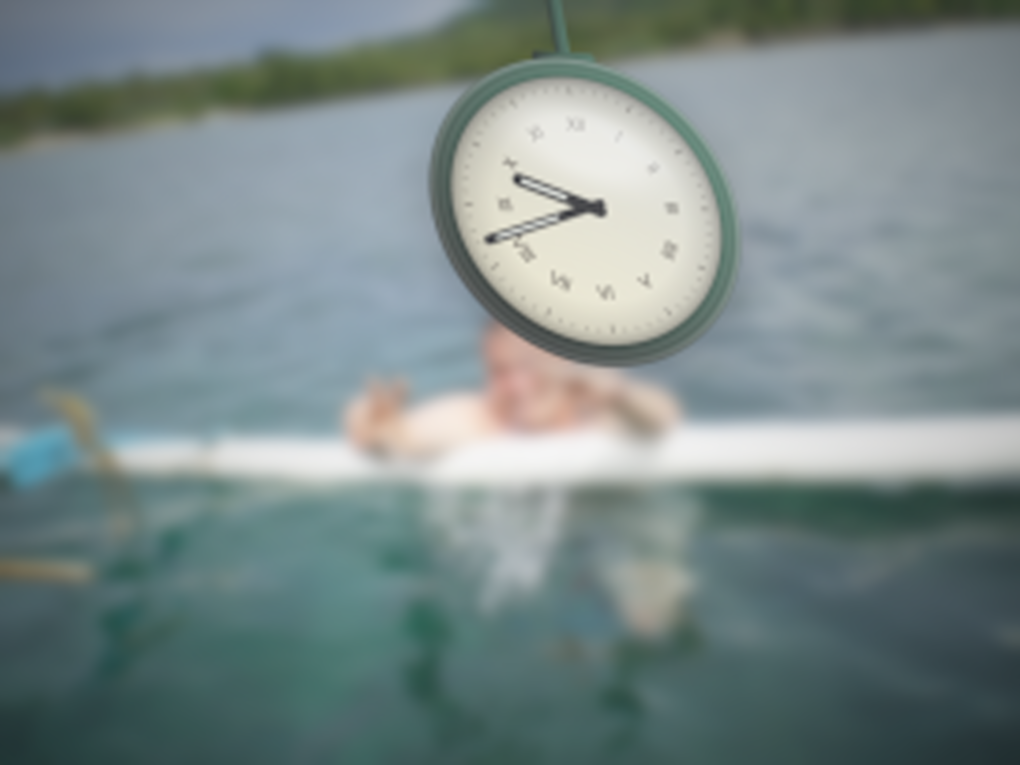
**9:42**
